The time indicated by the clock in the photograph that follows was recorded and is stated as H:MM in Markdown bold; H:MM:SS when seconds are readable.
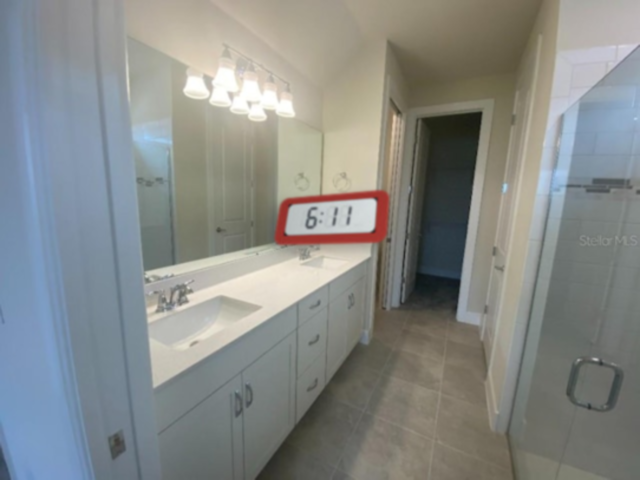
**6:11**
